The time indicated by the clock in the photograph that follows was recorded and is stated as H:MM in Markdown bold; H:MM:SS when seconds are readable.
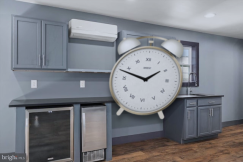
**1:48**
